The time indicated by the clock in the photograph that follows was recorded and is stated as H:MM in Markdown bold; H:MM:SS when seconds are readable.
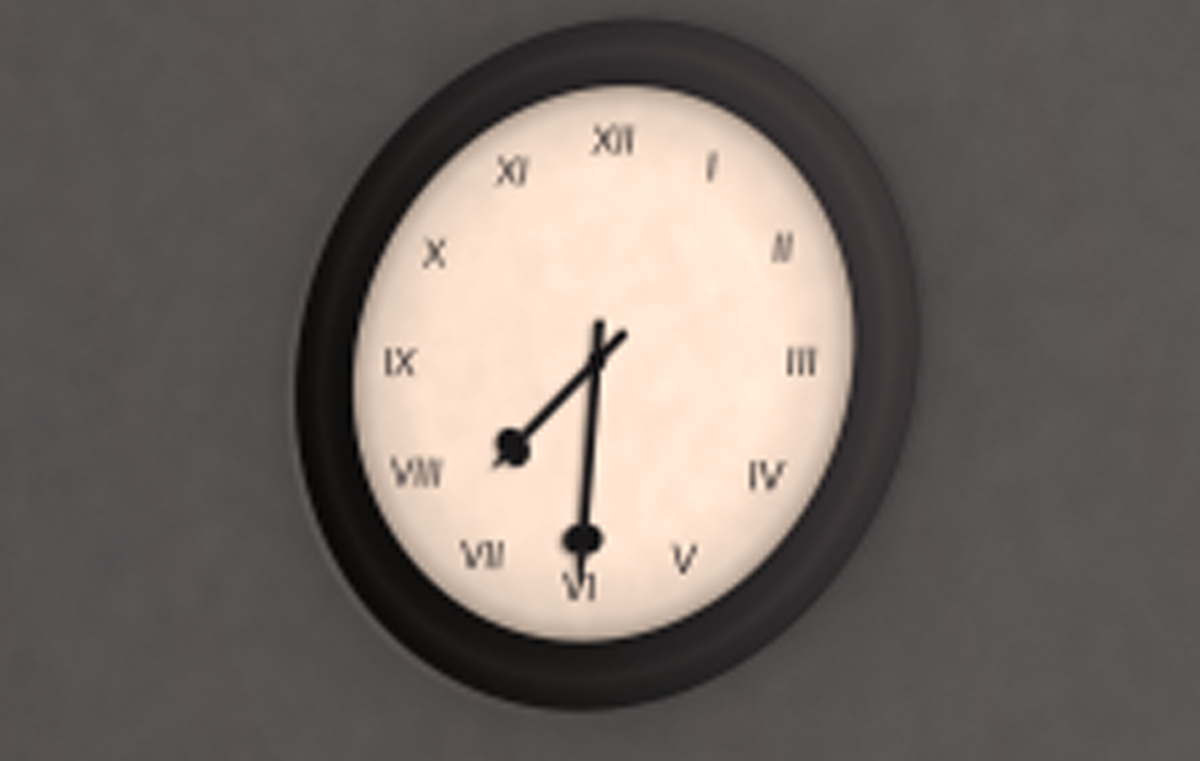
**7:30**
